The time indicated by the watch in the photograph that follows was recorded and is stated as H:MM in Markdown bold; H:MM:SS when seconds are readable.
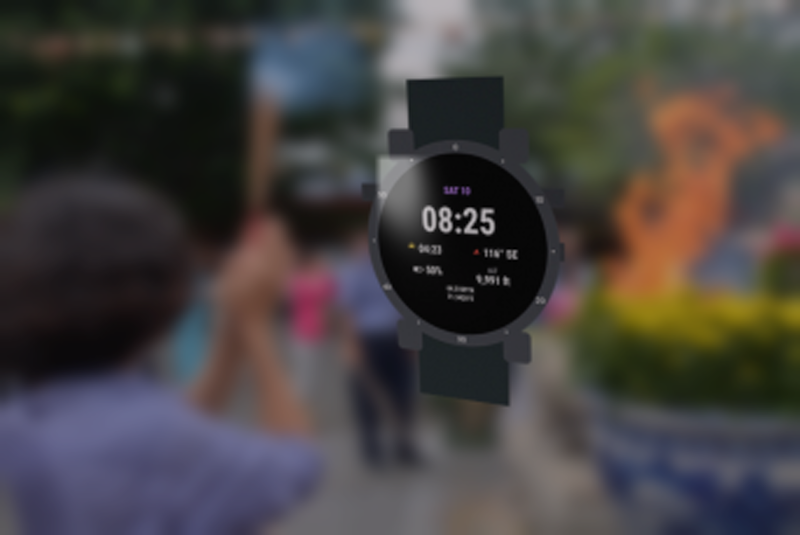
**8:25**
